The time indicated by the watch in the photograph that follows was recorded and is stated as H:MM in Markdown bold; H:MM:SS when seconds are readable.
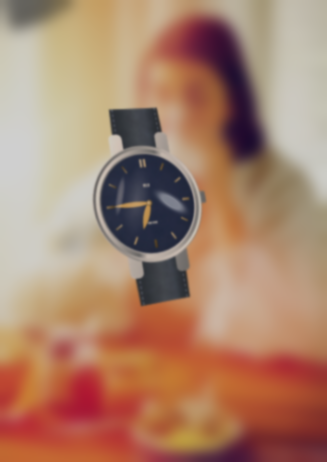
**6:45**
